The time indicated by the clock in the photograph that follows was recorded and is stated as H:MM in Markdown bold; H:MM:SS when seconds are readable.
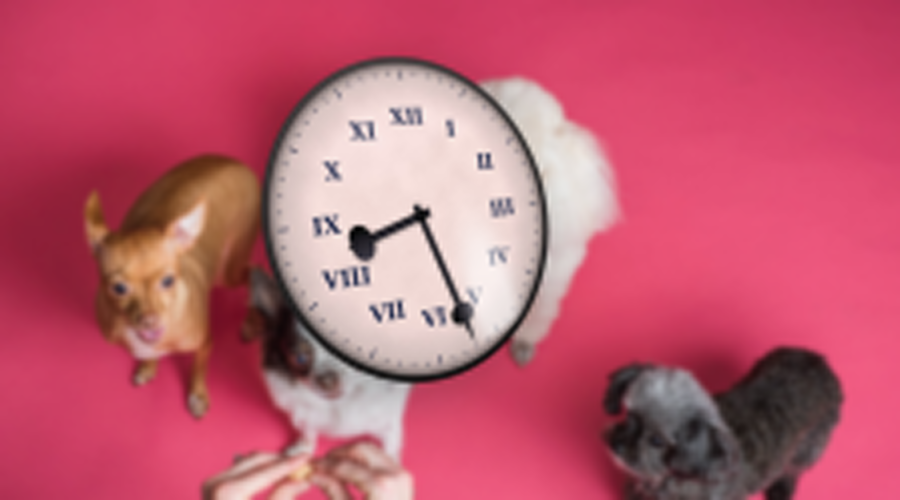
**8:27**
